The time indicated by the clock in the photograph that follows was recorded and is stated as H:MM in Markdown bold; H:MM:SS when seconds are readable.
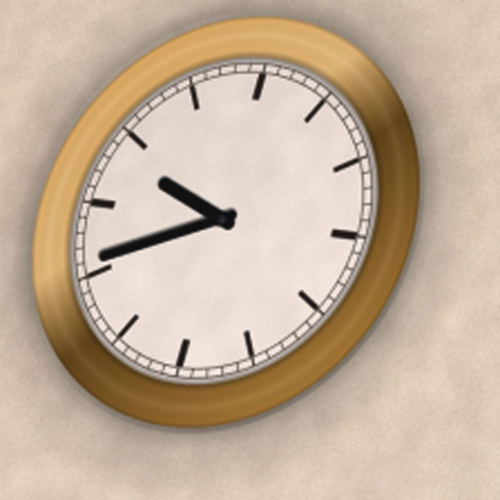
**9:41**
